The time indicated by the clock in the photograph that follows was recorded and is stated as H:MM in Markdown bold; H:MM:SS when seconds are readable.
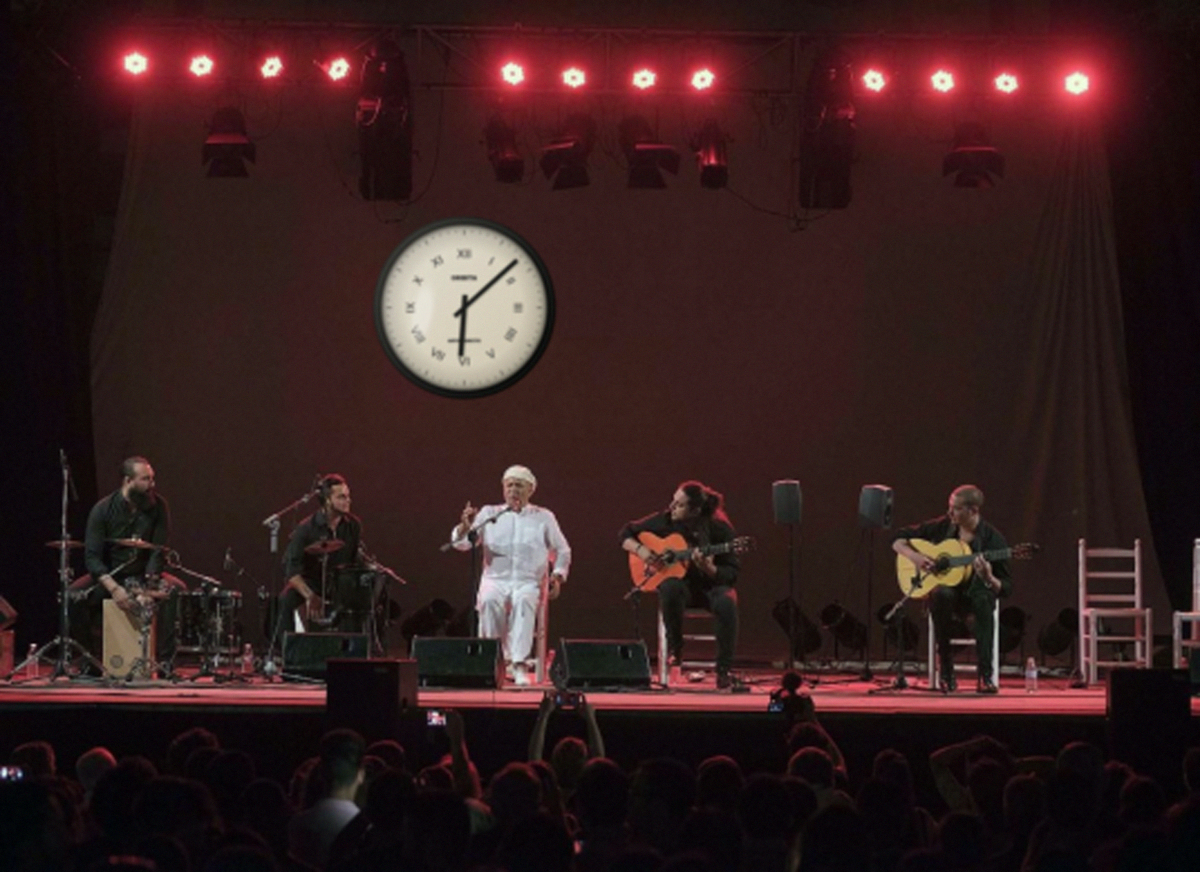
**6:08**
